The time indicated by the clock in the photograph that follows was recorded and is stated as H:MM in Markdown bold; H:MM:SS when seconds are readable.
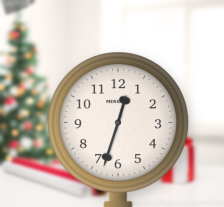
**12:33**
